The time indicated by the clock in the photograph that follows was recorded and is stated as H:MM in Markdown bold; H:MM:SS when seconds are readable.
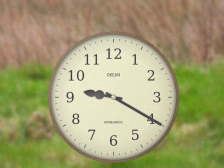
**9:20**
